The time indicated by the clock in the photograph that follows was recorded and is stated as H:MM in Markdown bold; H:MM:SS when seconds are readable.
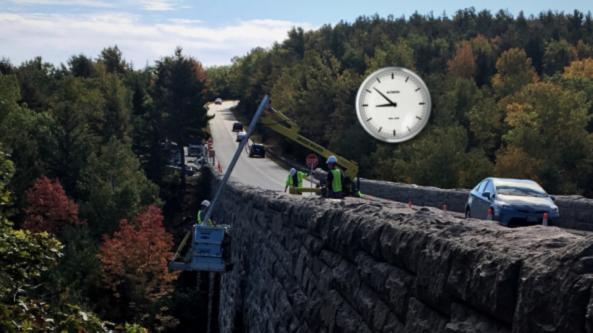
**8:52**
